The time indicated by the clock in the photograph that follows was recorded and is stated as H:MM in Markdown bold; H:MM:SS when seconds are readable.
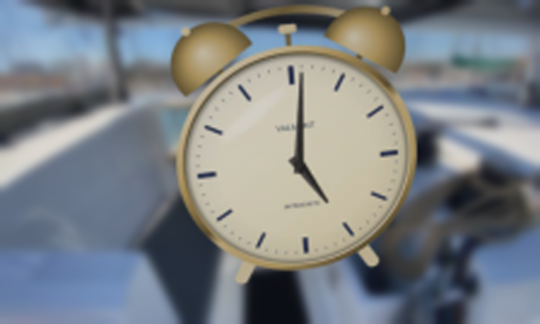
**5:01**
